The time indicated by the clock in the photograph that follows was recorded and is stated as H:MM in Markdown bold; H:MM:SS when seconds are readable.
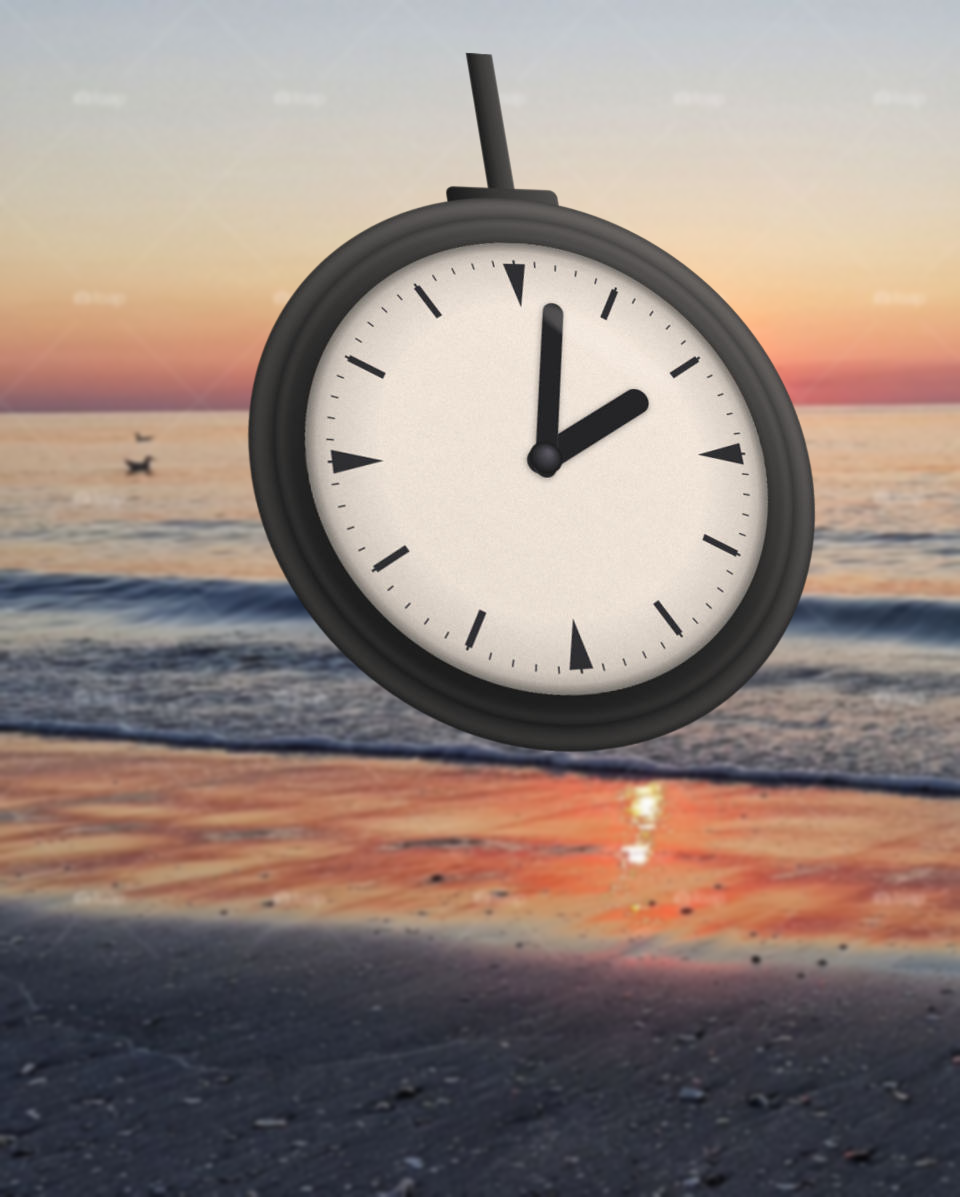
**2:02**
